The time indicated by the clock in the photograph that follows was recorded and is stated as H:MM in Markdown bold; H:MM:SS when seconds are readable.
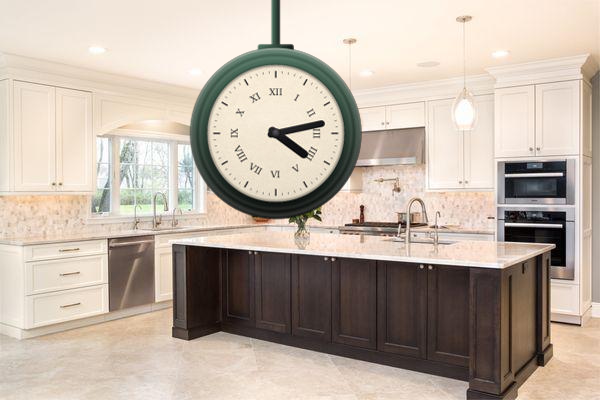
**4:13**
